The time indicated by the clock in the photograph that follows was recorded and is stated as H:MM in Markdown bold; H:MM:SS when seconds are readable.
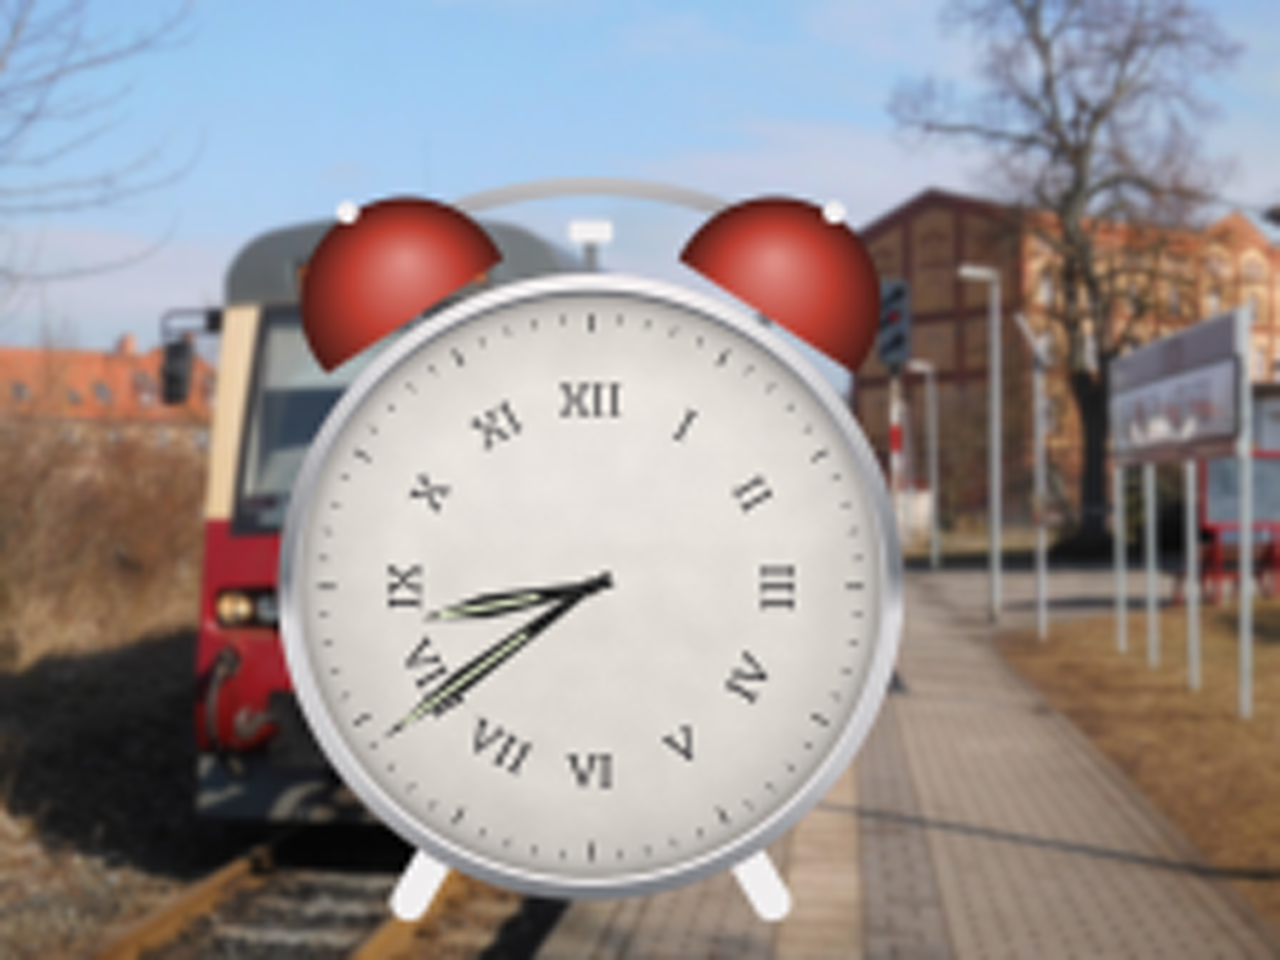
**8:39**
